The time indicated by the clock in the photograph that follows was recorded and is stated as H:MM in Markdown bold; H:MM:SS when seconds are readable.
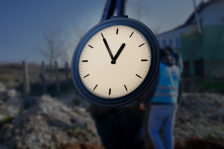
**12:55**
